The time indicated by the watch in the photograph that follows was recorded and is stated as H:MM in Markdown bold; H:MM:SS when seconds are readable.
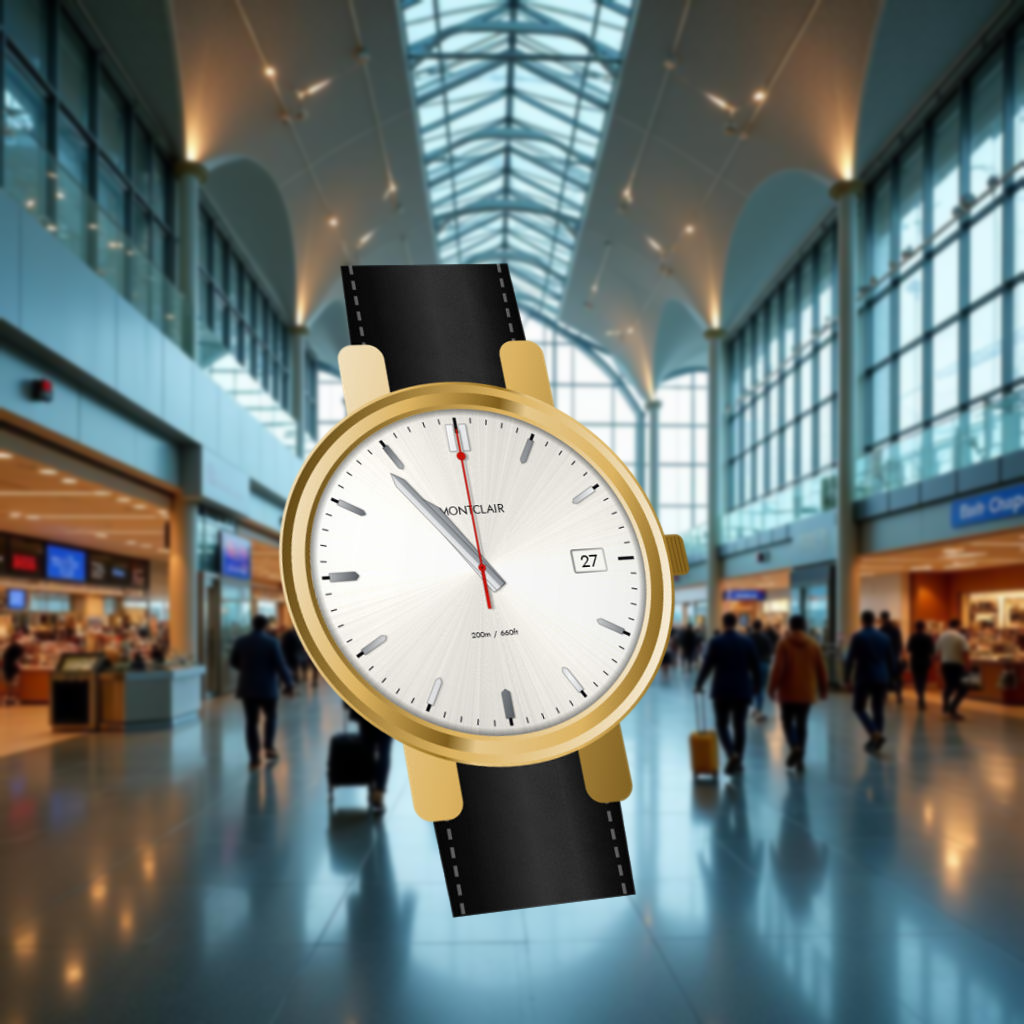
**10:54:00**
